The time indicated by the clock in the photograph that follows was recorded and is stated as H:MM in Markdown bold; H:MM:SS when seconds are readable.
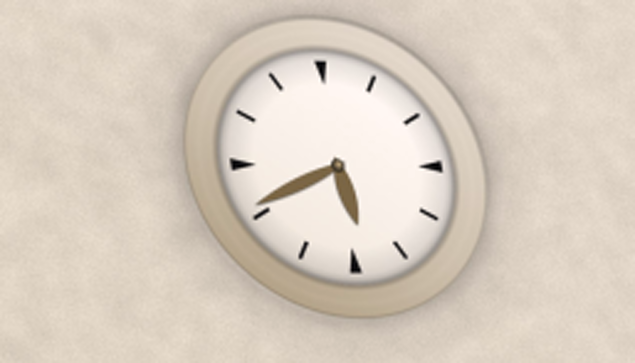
**5:41**
